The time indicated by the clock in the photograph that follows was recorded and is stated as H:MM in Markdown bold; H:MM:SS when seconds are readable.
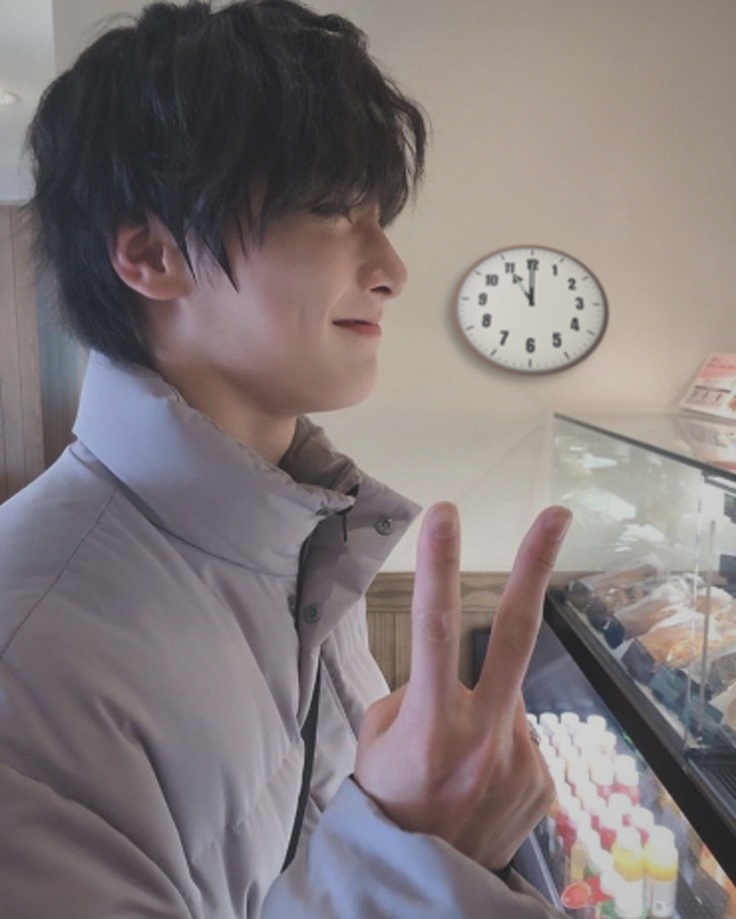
**11:00**
